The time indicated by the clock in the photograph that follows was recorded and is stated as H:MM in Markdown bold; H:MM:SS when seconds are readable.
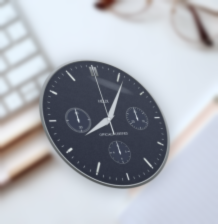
**8:06**
